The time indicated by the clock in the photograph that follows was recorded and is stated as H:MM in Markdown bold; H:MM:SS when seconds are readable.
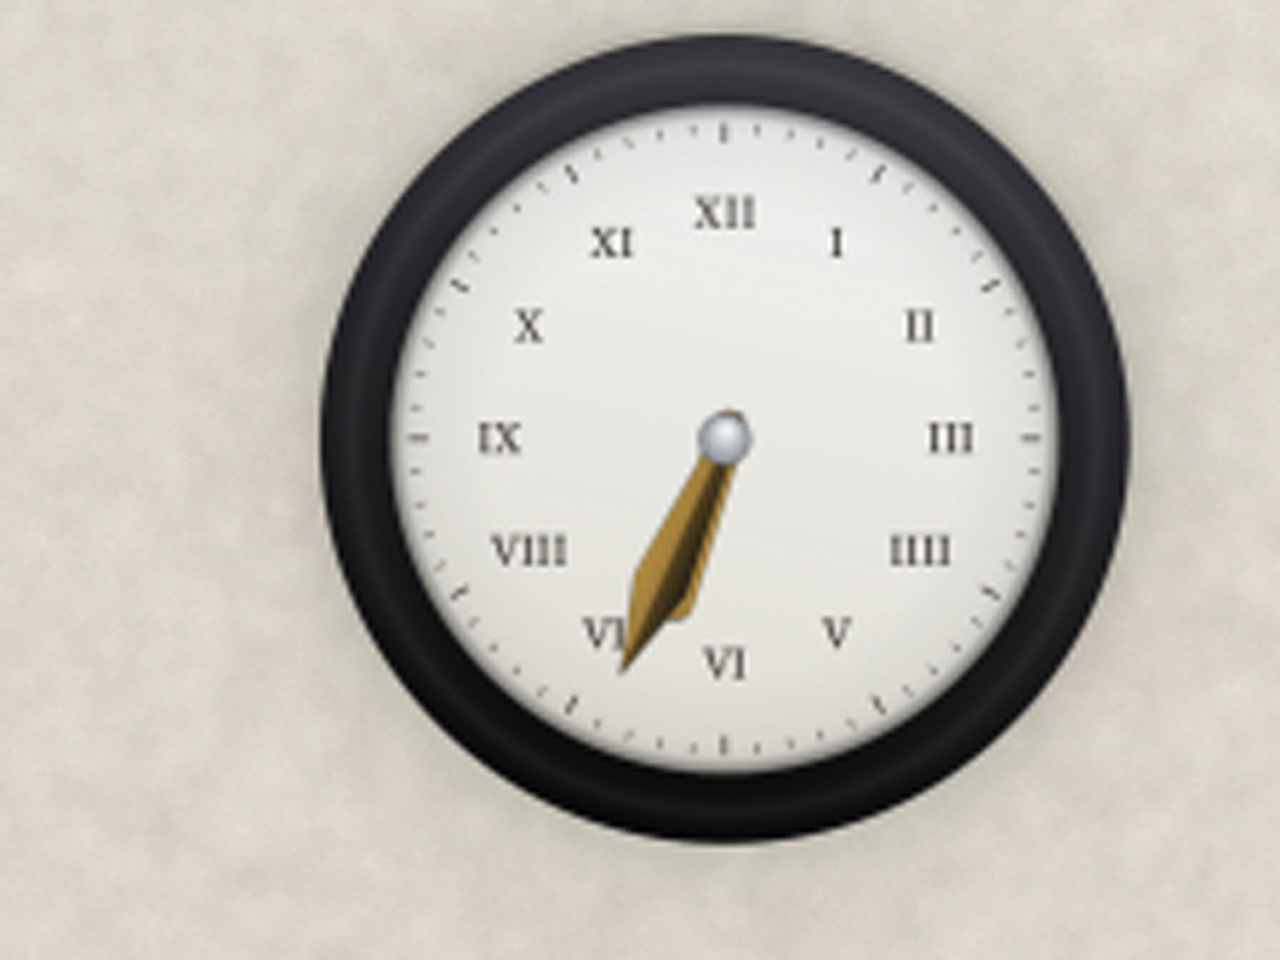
**6:34**
